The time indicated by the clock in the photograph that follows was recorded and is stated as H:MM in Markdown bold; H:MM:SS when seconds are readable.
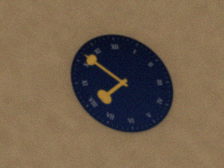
**7:52**
